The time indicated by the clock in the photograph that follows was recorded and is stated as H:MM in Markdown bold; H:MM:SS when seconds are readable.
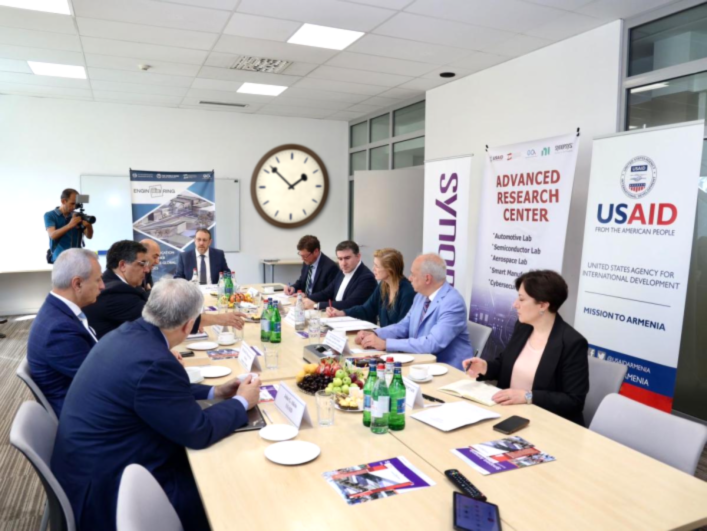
**1:52**
